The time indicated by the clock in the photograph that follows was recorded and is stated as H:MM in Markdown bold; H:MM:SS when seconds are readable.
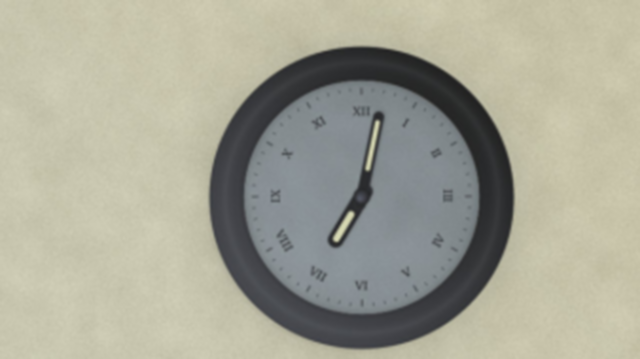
**7:02**
